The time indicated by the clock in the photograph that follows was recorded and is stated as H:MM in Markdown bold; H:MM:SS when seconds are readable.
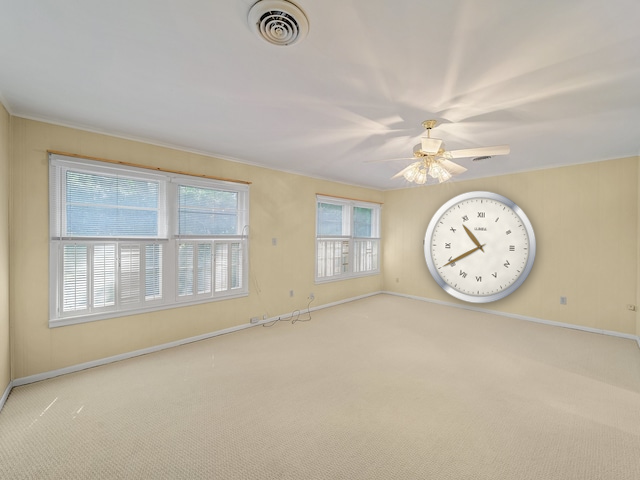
**10:40**
